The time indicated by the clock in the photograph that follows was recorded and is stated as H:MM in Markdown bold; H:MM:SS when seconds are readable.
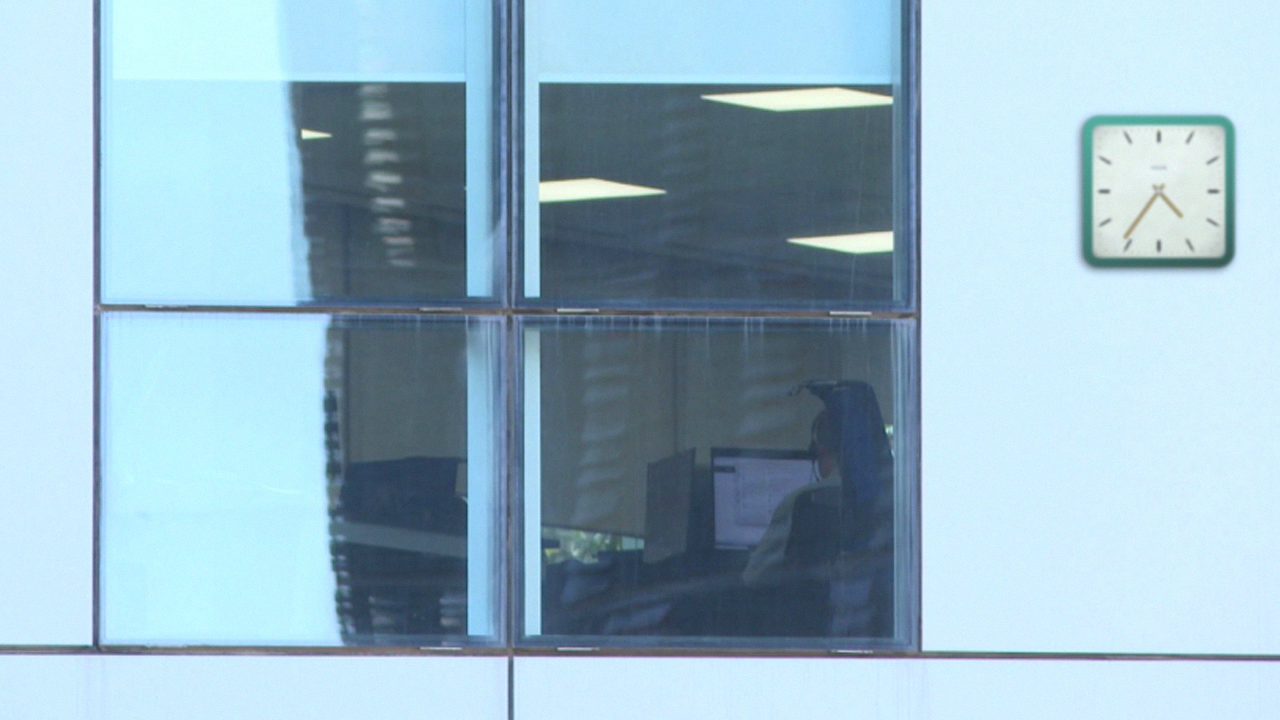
**4:36**
